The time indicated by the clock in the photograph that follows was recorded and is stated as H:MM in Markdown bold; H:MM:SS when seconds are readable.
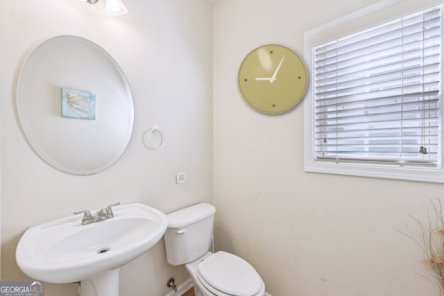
**9:05**
